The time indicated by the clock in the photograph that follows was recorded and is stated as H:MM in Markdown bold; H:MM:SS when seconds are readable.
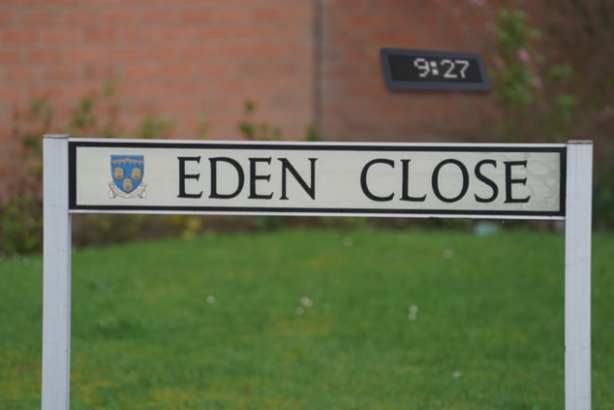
**9:27**
